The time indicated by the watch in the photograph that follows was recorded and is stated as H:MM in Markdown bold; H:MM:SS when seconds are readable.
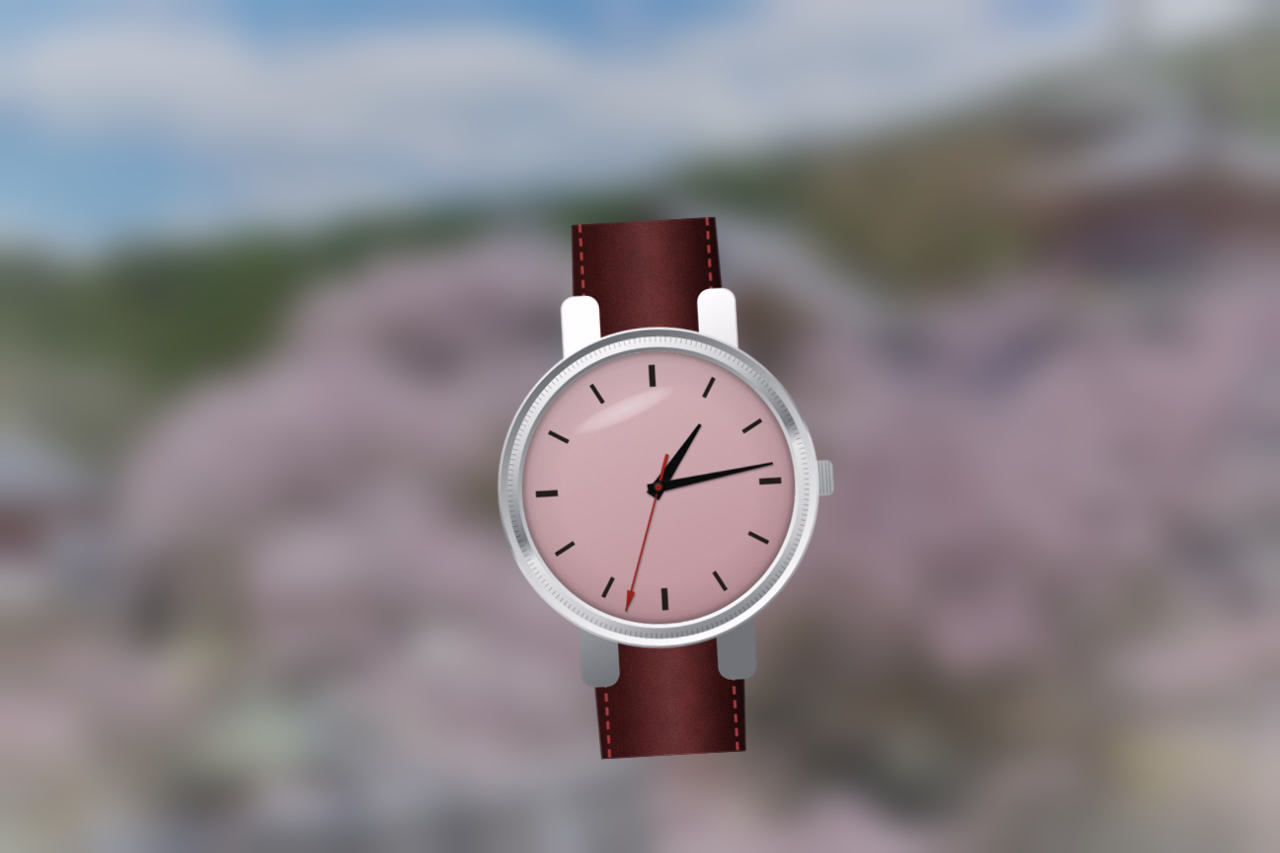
**1:13:33**
